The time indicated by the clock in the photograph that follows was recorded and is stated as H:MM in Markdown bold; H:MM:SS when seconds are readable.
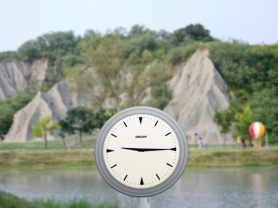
**9:15**
